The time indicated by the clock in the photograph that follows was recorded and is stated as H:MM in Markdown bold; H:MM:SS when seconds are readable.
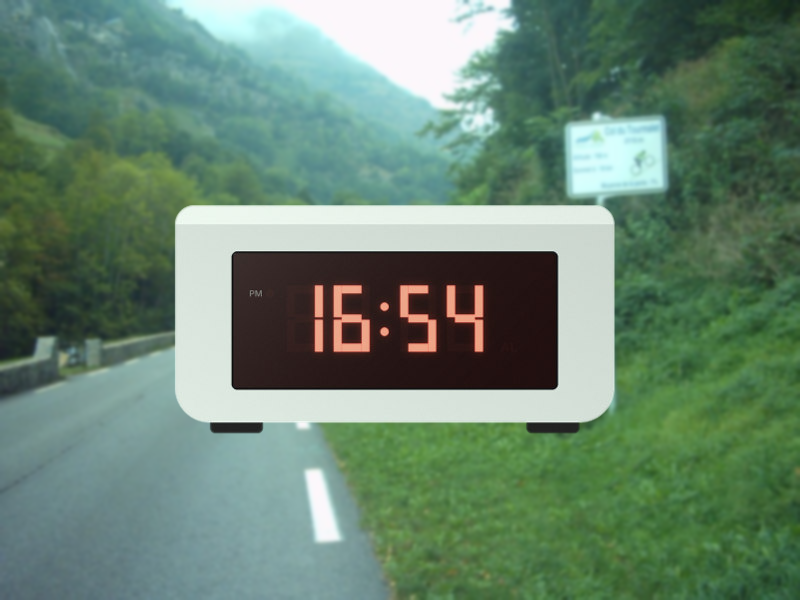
**16:54**
